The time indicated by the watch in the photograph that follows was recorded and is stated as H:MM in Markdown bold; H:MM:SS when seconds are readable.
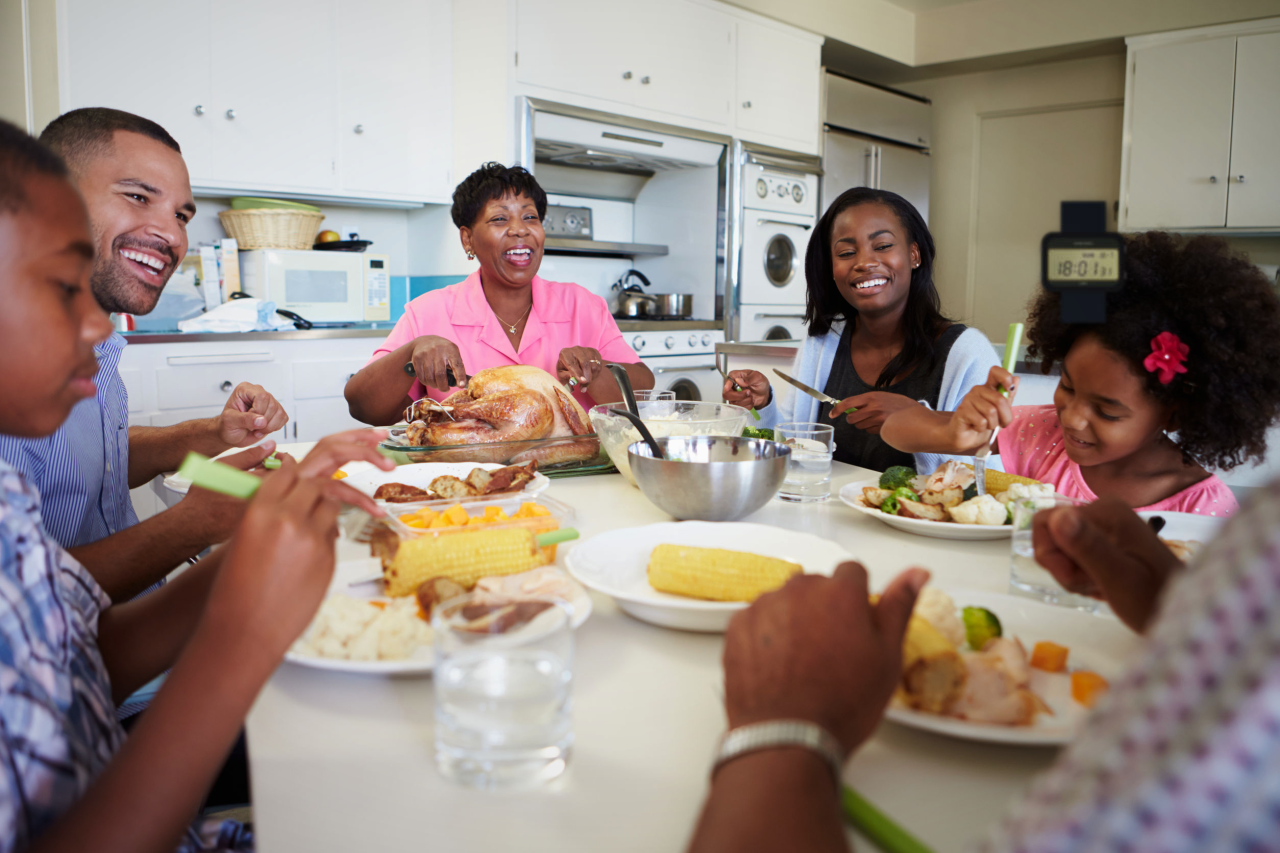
**18:01**
